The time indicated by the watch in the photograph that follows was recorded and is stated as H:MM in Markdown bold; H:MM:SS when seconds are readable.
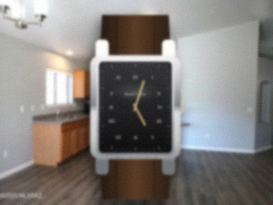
**5:03**
